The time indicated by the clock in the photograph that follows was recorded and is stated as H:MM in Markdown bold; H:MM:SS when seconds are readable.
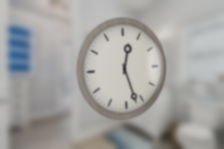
**12:27**
